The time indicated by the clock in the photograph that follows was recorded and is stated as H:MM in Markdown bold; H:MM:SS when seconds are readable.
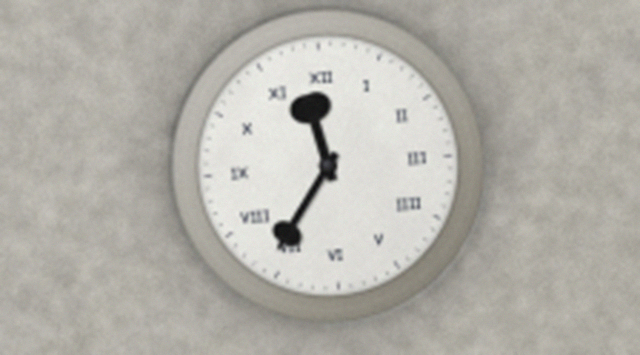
**11:36**
